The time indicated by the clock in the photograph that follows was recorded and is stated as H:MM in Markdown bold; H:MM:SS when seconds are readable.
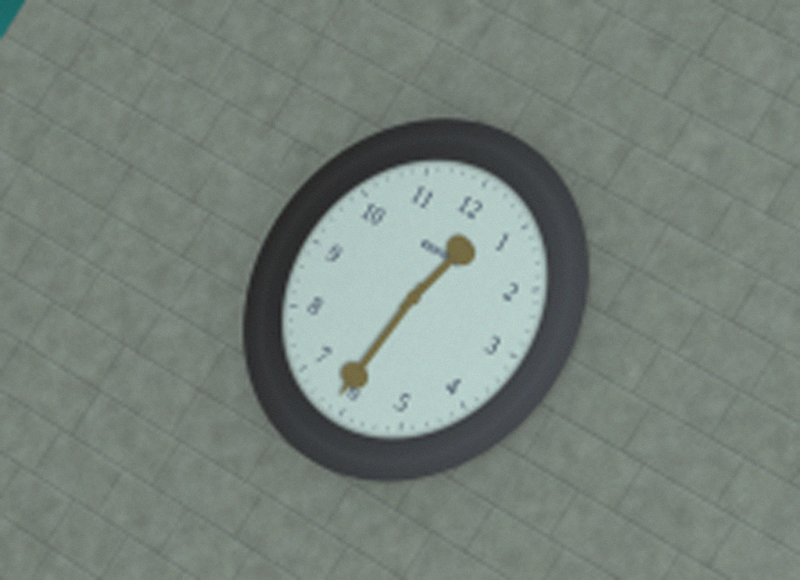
**12:31**
